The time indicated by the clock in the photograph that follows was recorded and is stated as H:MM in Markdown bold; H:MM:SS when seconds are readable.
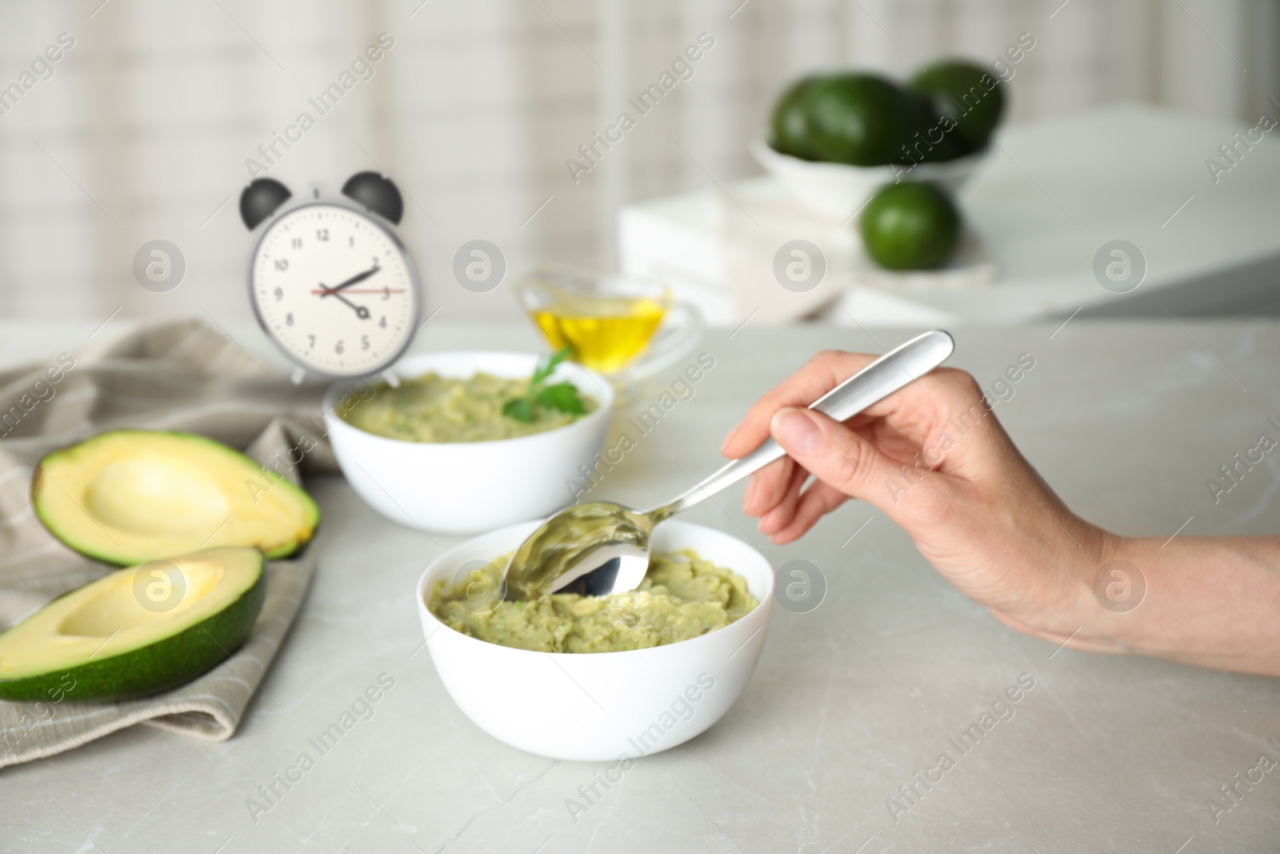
**4:11:15**
